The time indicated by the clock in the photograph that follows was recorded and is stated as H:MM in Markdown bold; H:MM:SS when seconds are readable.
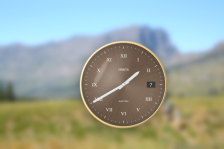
**1:40**
